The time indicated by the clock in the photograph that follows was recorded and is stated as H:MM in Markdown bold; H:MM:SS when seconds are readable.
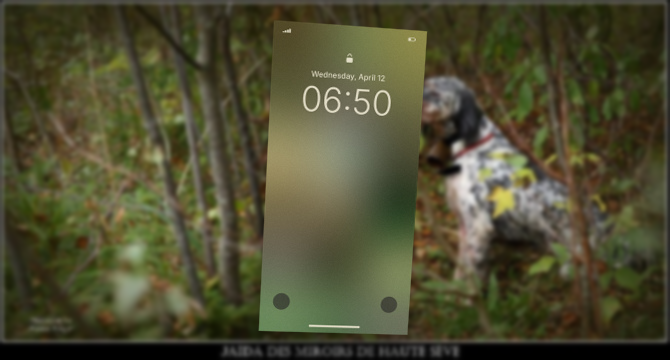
**6:50**
